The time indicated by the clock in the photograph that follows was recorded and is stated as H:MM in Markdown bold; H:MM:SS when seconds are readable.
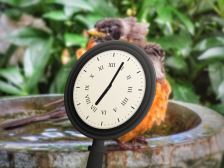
**7:04**
